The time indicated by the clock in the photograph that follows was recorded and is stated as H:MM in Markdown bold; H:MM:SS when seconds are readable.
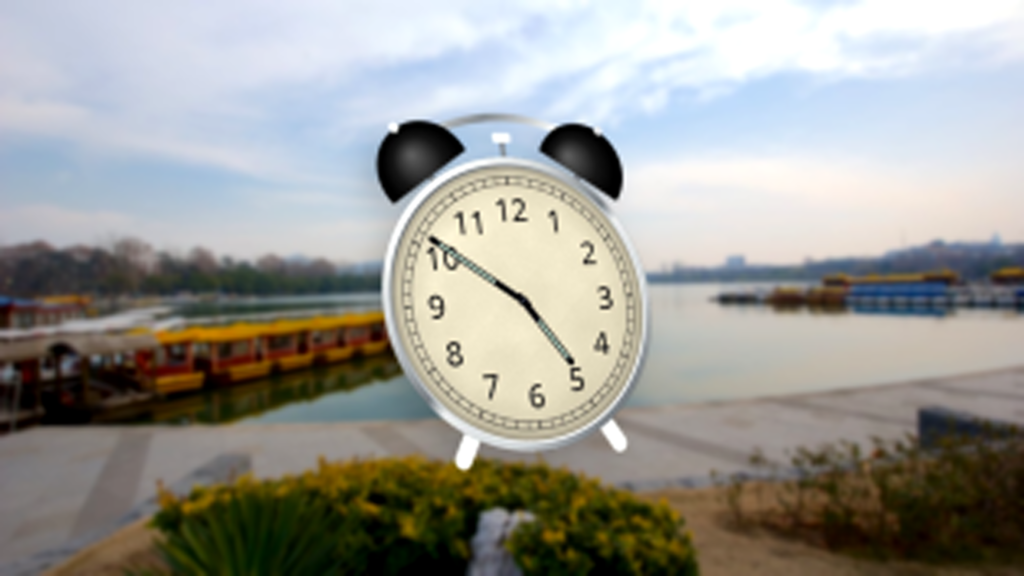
**4:51**
